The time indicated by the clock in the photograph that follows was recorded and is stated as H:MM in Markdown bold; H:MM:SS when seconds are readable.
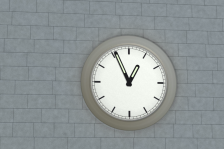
**12:56**
